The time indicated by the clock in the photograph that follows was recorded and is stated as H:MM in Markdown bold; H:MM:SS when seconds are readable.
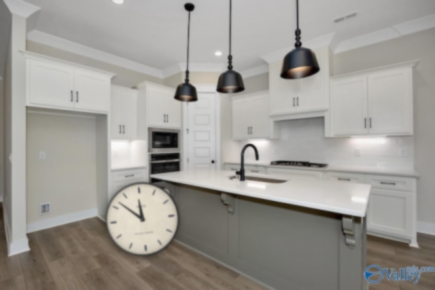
**11:52**
